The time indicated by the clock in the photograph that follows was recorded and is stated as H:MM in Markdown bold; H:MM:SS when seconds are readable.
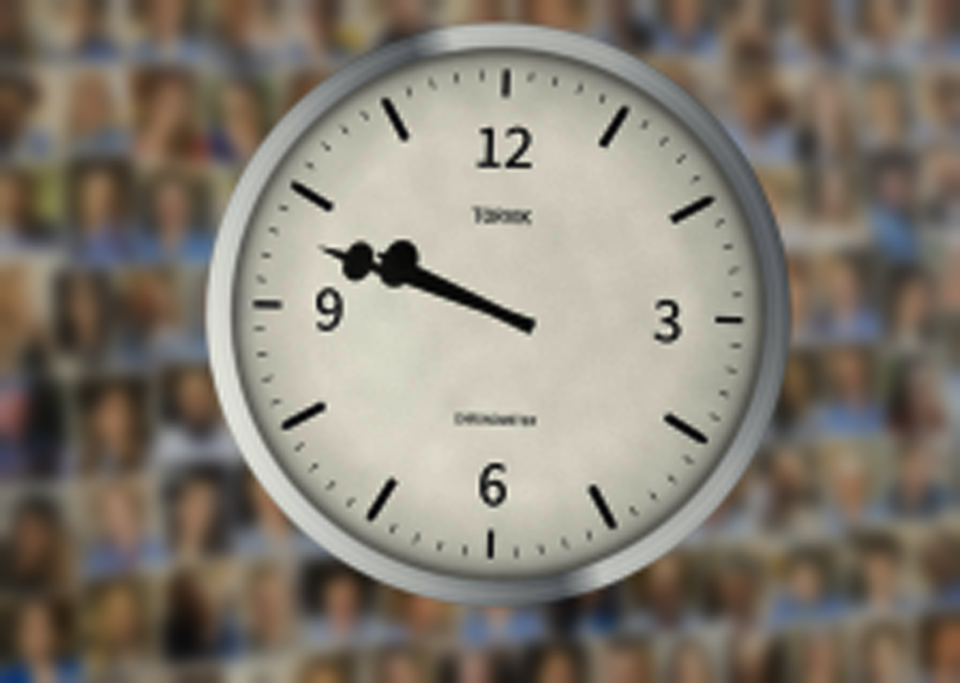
**9:48**
